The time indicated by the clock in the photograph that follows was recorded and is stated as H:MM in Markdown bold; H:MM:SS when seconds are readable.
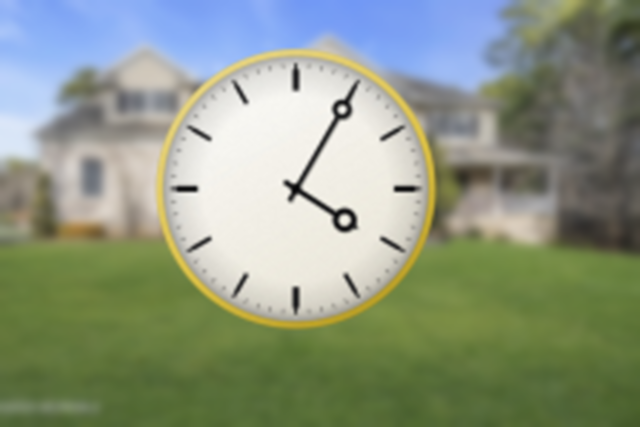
**4:05**
